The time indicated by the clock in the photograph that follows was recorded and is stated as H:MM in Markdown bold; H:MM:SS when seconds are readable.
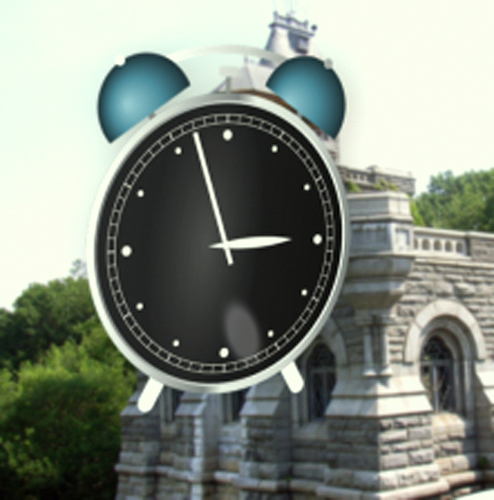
**2:57**
